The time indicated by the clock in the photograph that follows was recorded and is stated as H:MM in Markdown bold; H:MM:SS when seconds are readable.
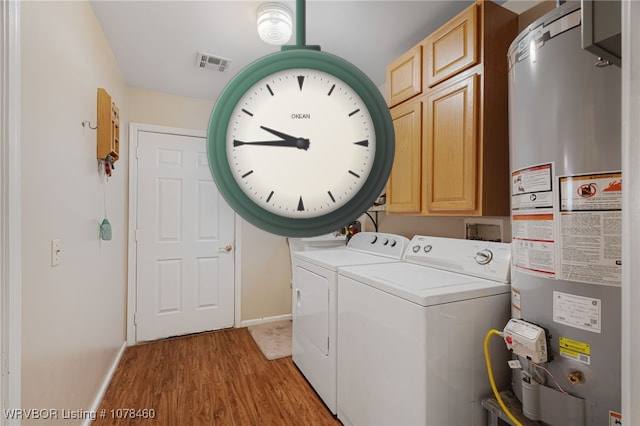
**9:45**
